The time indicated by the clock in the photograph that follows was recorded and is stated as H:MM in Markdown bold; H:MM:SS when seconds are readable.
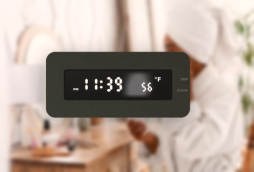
**11:39**
